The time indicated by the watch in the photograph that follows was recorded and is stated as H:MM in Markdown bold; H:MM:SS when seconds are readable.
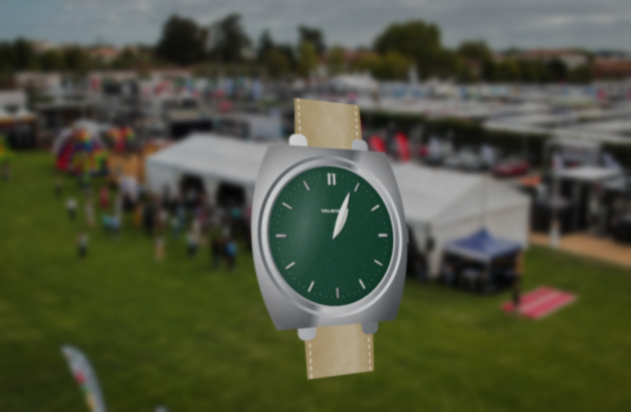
**1:04**
